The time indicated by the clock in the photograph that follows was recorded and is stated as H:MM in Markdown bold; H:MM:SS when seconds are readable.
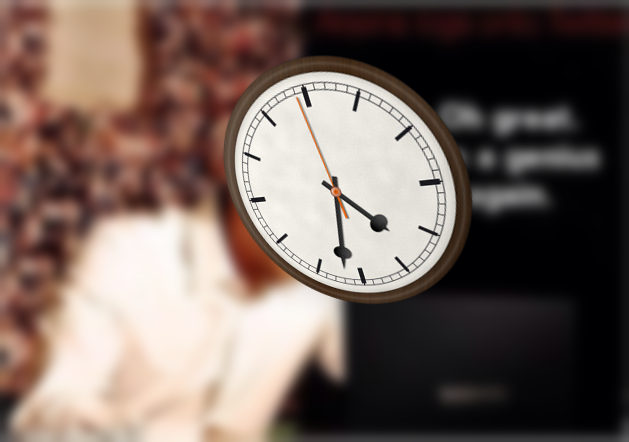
**4:31:59**
